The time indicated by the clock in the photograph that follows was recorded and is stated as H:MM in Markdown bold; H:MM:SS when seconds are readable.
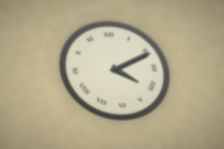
**4:11**
